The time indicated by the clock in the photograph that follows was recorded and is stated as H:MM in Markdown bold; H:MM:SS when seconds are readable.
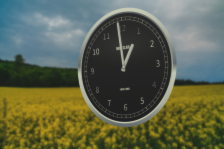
**12:59**
